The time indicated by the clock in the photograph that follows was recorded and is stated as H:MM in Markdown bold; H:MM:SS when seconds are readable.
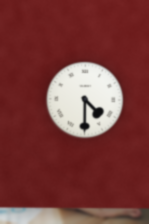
**4:30**
